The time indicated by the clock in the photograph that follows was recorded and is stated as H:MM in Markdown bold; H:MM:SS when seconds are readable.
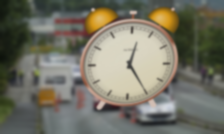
**12:25**
